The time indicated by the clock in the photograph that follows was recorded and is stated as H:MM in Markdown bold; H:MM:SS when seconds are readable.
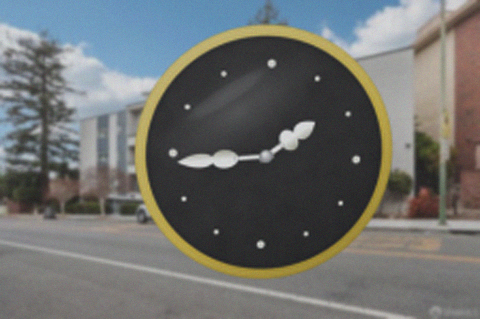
**1:44**
